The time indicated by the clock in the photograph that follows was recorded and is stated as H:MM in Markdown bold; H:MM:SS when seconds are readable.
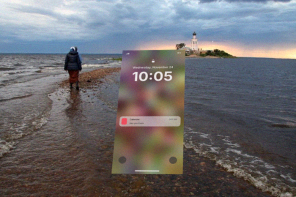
**10:05**
